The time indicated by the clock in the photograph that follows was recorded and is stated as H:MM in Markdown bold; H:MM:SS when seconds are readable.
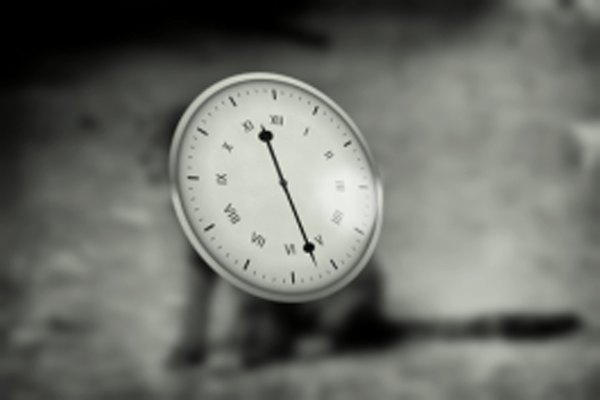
**11:27**
